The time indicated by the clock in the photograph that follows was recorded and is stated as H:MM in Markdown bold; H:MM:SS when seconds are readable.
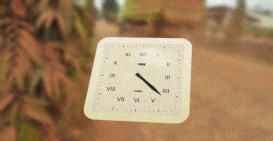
**4:22**
